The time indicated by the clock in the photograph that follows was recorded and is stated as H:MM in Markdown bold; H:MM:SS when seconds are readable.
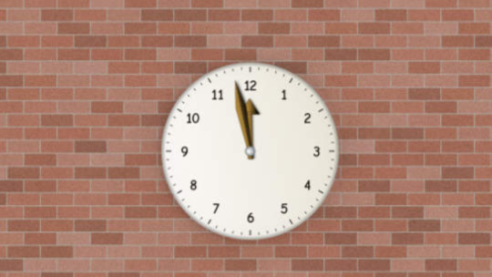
**11:58**
